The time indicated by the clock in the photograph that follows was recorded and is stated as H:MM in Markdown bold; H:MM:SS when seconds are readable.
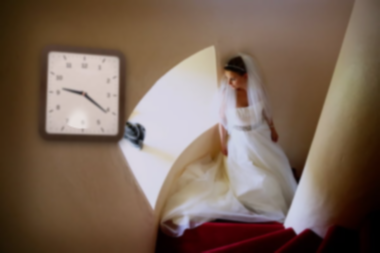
**9:21**
